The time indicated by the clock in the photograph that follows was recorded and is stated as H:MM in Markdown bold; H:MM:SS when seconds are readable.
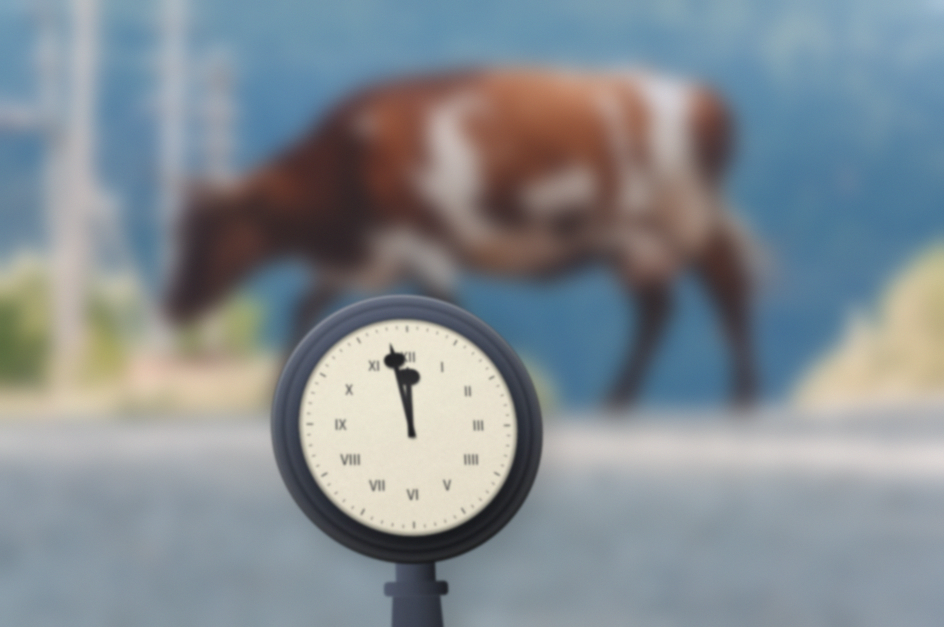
**11:58**
